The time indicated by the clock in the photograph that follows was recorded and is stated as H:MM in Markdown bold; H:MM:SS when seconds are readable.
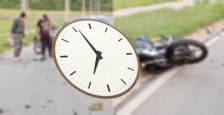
**6:56**
